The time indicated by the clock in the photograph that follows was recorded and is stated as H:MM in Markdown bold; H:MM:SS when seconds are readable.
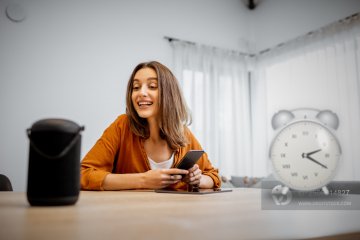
**2:20**
